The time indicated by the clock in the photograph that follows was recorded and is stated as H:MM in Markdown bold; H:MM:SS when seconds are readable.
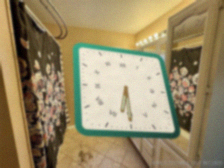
**6:30**
